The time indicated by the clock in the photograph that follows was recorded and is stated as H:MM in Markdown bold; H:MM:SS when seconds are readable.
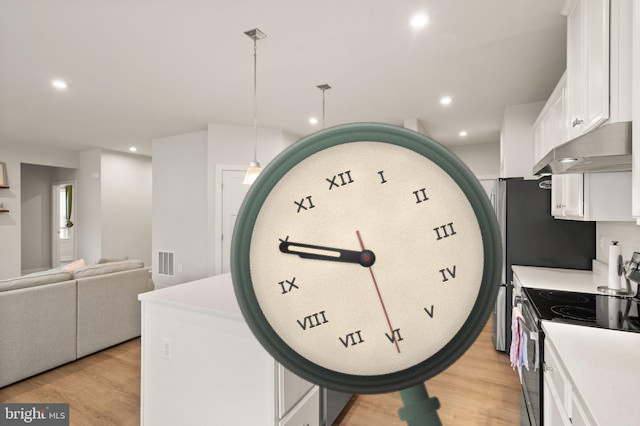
**9:49:30**
